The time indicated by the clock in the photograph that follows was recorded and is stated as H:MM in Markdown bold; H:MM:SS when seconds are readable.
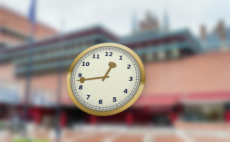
**12:43**
